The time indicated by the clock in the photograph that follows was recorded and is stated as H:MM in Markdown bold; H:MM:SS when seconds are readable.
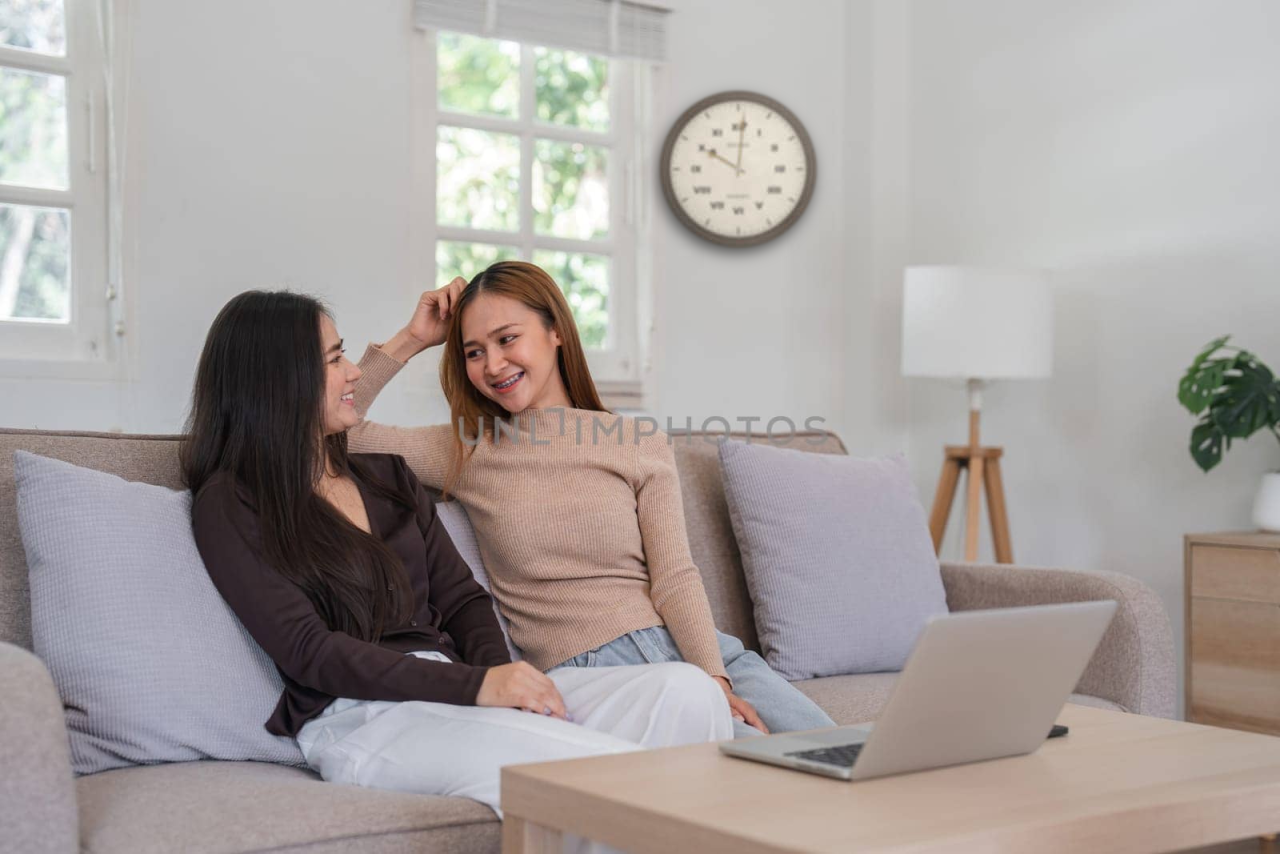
**10:01**
